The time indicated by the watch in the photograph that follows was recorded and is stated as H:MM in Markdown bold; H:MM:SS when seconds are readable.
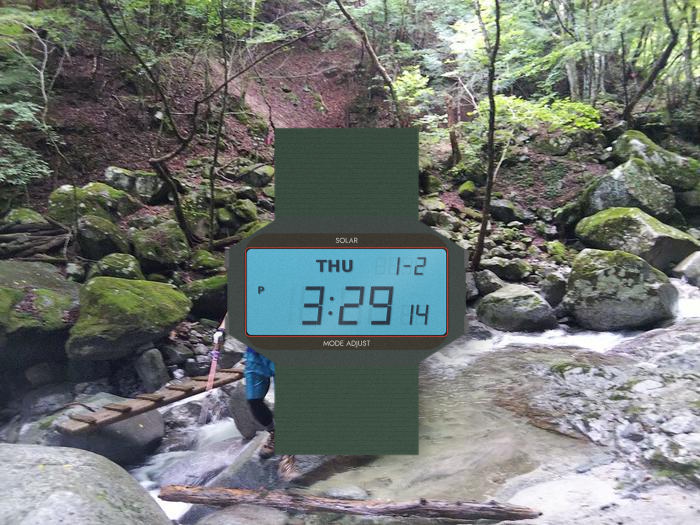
**3:29:14**
